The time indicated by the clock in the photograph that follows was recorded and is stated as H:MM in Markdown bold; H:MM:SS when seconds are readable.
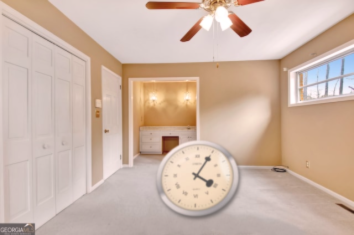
**4:05**
